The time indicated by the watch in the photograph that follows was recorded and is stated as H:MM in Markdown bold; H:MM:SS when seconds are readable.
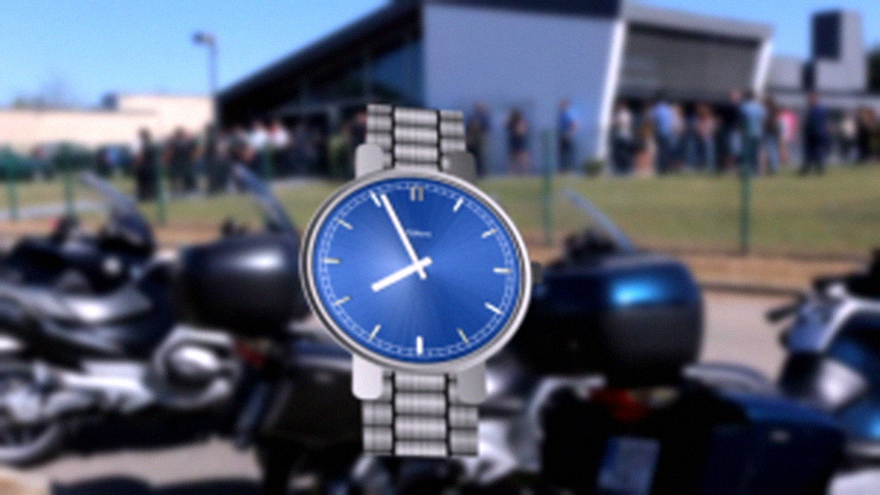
**7:56**
